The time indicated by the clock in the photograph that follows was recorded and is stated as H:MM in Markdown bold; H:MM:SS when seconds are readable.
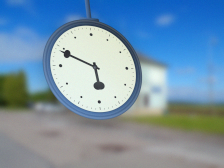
**5:49**
